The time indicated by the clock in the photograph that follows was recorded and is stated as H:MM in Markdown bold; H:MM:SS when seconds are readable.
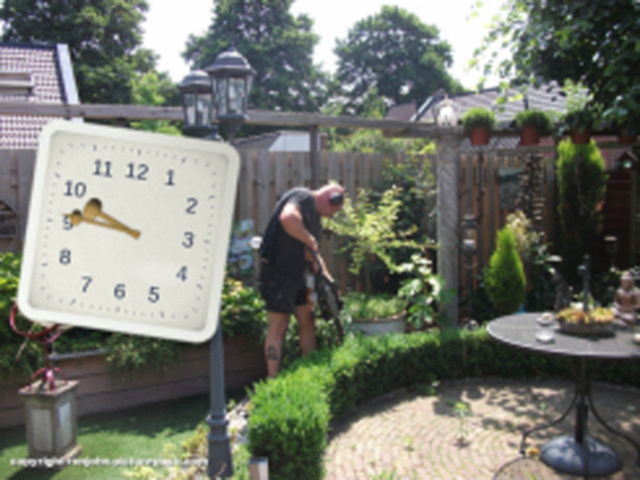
**9:46**
